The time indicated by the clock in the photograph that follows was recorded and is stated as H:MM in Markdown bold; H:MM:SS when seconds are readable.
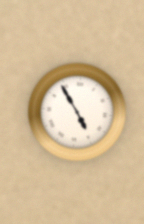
**4:54**
